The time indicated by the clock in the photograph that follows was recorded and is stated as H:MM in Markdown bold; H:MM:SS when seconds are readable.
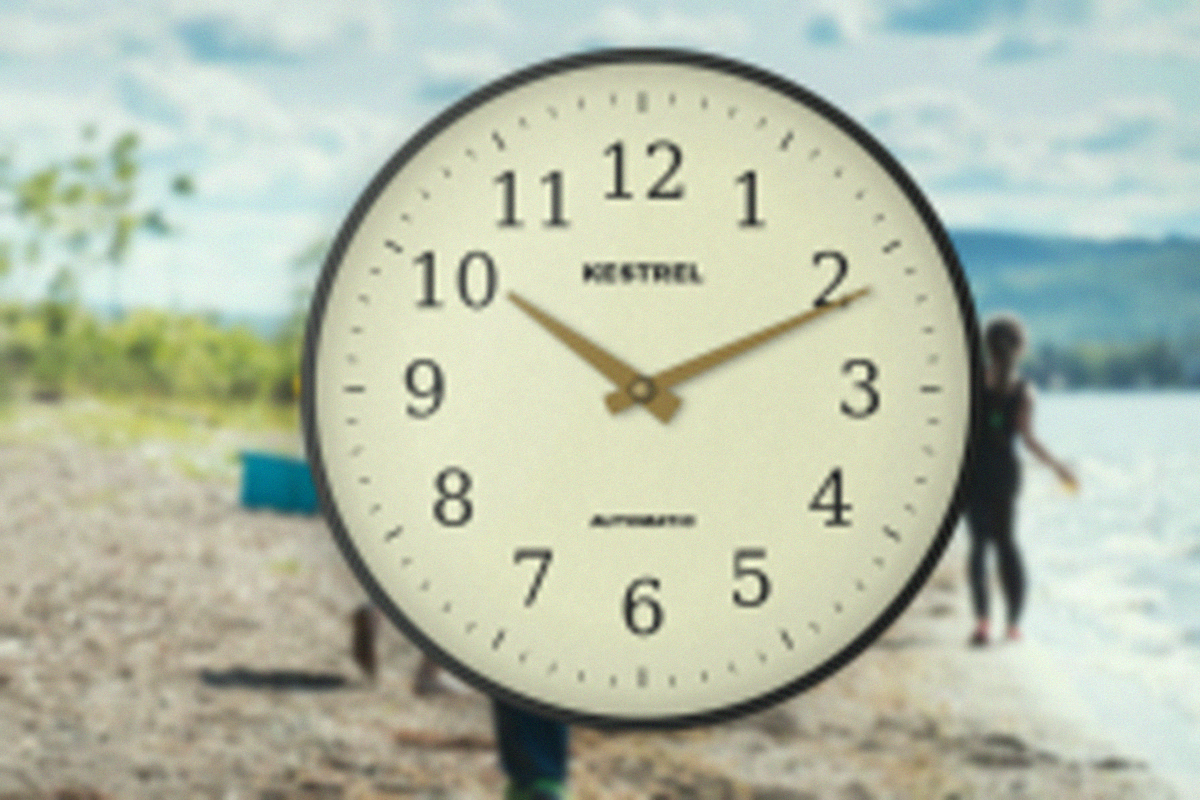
**10:11**
